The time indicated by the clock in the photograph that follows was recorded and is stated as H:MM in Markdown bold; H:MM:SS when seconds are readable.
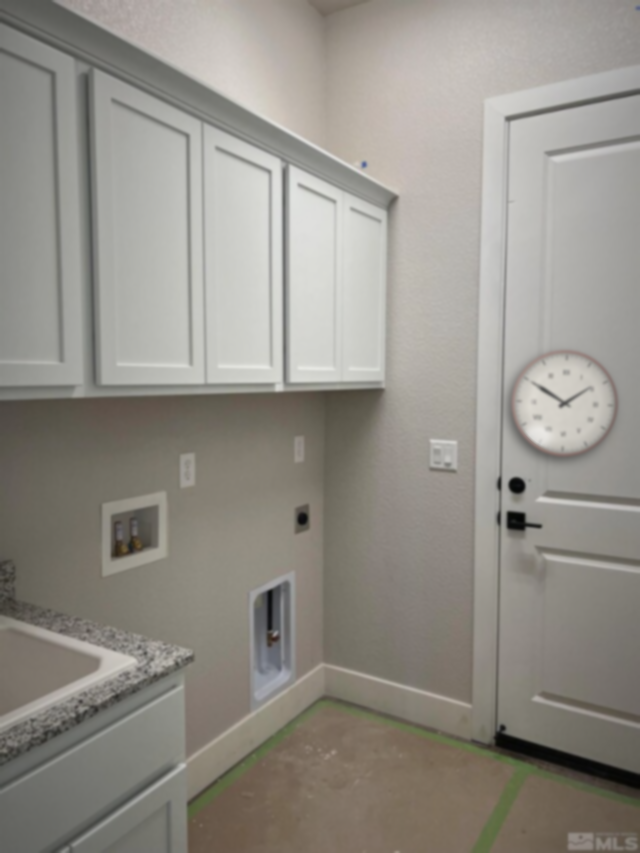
**1:50**
